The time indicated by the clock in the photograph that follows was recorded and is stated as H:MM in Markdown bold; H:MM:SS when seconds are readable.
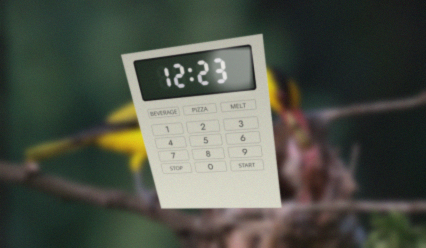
**12:23**
